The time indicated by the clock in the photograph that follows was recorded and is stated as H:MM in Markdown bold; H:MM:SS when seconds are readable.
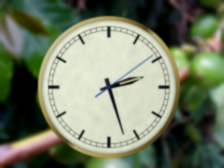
**2:27:09**
